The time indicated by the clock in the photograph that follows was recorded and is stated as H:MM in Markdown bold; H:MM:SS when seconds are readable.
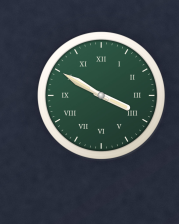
**3:50**
